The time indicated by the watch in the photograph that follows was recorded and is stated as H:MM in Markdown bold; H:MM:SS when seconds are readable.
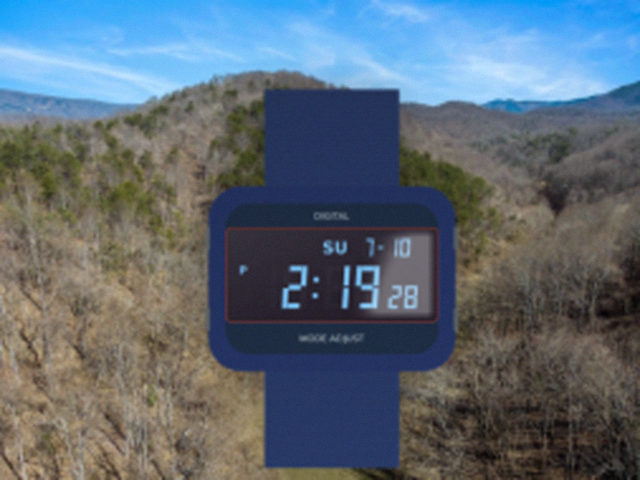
**2:19:28**
